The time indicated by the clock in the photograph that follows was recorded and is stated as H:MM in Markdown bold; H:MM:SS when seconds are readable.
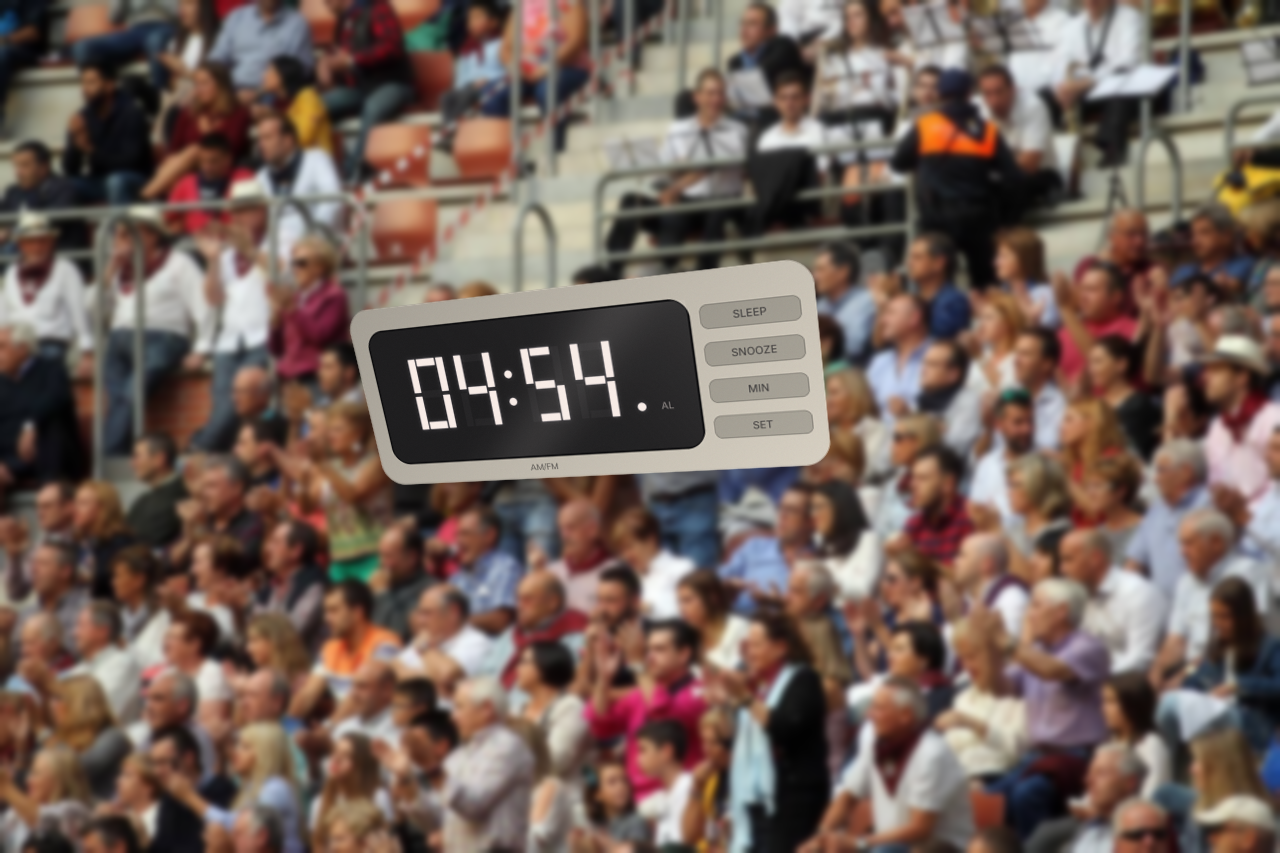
**4:54**
